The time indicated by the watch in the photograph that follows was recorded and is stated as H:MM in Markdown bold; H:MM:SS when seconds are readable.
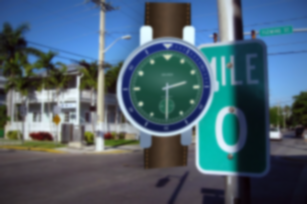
**2:30**
